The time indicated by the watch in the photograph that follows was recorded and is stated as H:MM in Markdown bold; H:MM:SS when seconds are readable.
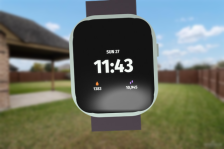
**11:43**
